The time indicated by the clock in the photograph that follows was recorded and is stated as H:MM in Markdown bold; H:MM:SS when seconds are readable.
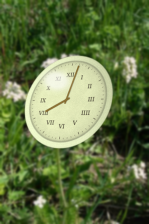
**8:02**
